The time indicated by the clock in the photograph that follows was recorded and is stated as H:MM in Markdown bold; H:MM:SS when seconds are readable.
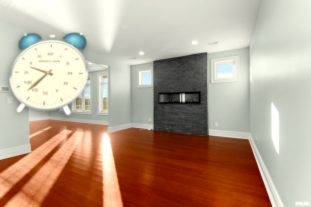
**9:37**
